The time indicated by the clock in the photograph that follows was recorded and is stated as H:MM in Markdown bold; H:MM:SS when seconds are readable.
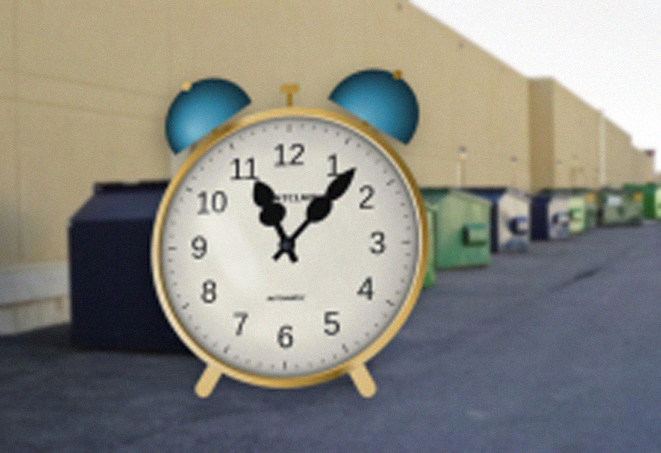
**11:07**
